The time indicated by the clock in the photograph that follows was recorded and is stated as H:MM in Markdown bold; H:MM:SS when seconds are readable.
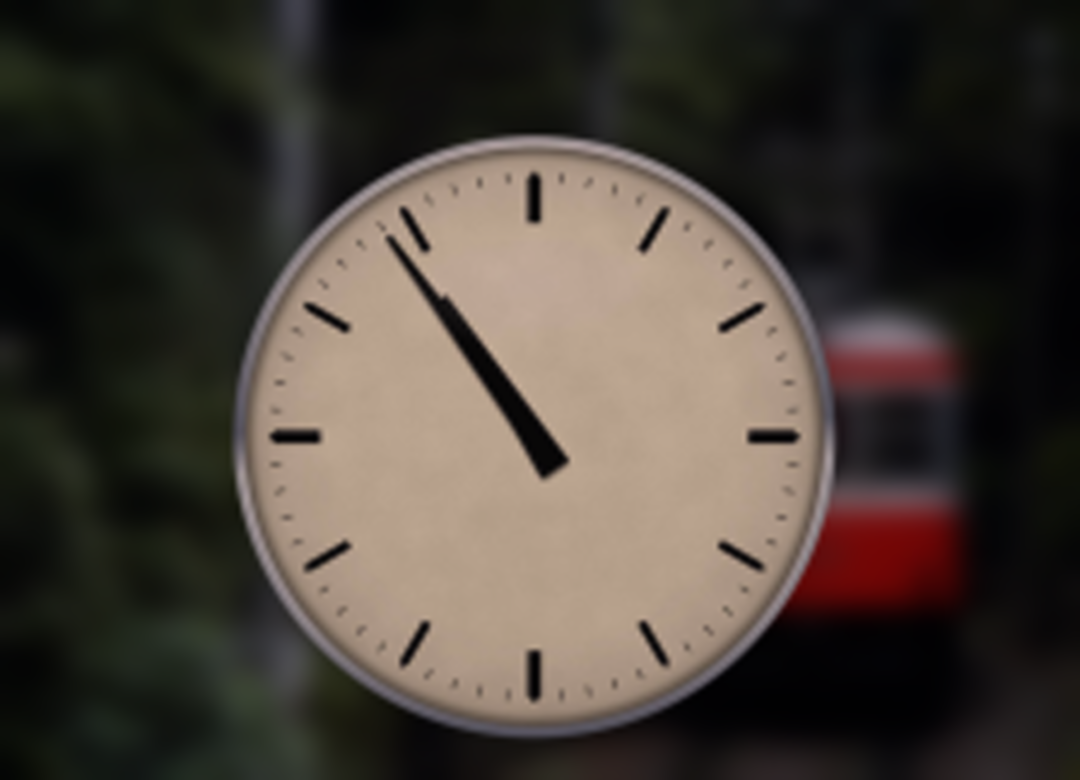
**10:54**
